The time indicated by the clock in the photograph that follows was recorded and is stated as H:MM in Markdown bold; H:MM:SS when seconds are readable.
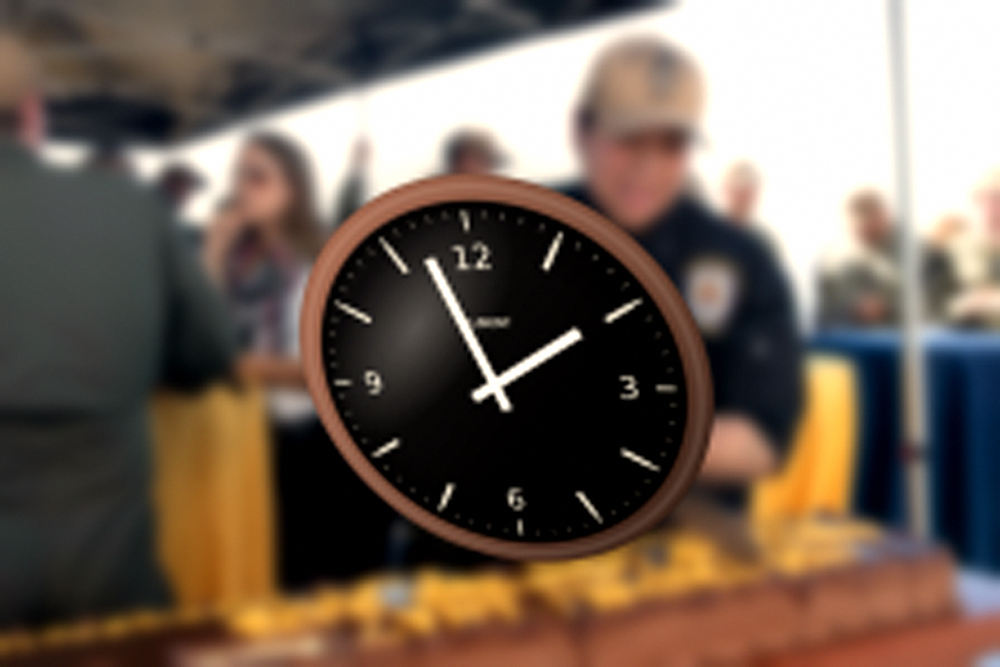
**1:57**
